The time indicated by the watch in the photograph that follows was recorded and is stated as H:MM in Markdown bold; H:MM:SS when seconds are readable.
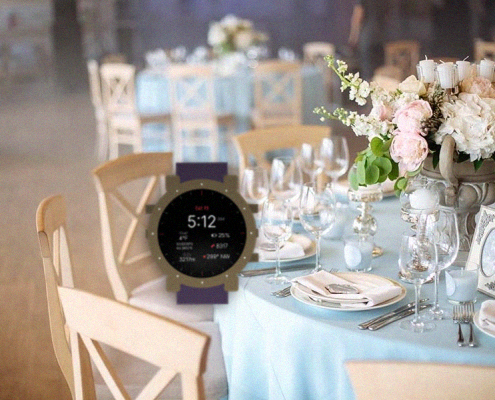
**5:12**
